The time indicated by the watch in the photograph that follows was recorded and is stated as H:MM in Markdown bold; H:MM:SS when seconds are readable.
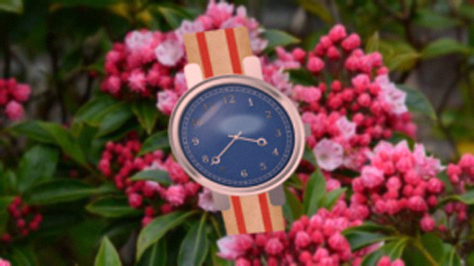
**3:38**
